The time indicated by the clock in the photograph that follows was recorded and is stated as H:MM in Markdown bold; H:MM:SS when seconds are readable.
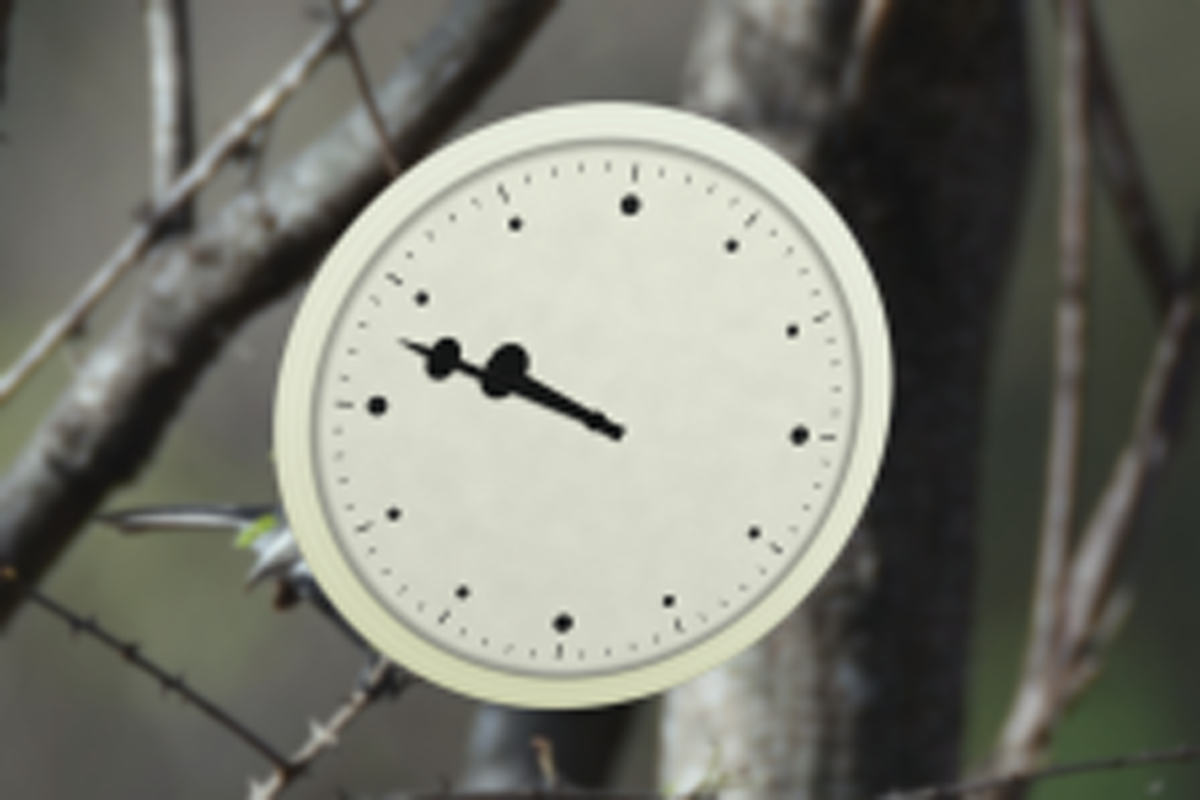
**9:48**
